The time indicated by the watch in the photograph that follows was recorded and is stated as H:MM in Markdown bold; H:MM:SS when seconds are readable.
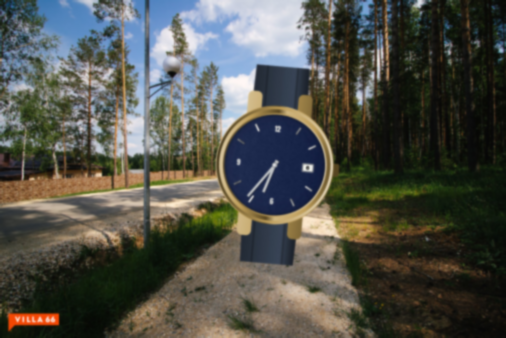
**6:36**
